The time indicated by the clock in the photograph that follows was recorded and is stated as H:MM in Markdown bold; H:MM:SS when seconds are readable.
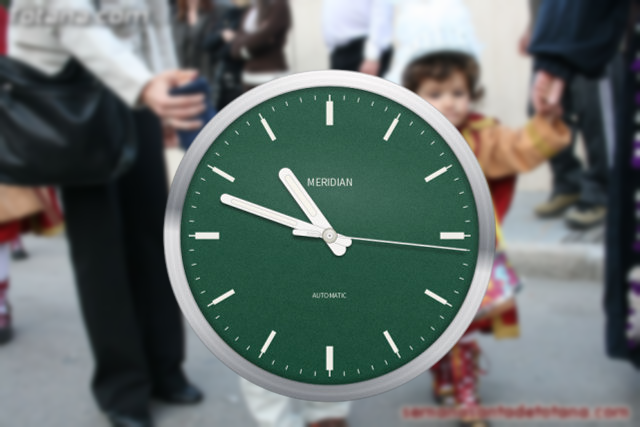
**10:48:16**
